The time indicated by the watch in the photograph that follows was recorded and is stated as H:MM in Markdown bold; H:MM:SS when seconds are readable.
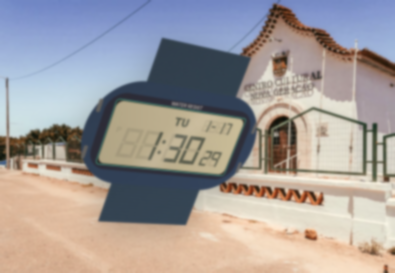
**1:30:29**
